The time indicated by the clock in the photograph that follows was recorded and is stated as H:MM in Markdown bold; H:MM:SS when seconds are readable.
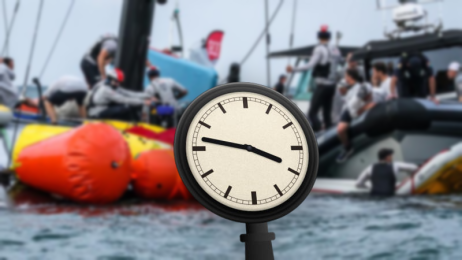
**3:47**
